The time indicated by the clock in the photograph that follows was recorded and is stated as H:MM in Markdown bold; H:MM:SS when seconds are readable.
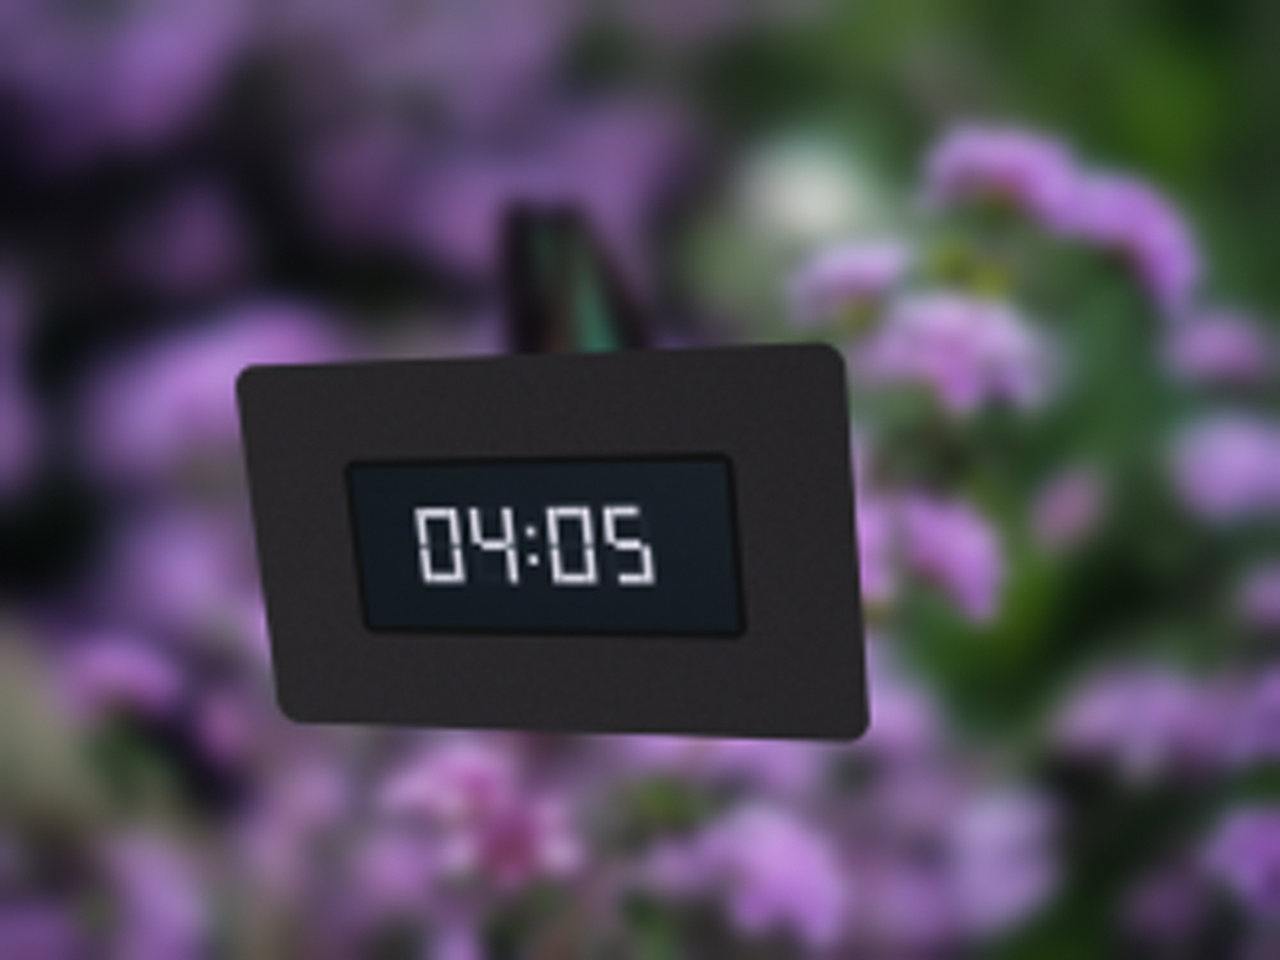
**4:05**
